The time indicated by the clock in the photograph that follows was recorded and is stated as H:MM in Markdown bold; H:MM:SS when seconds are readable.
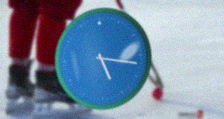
**5:17**
